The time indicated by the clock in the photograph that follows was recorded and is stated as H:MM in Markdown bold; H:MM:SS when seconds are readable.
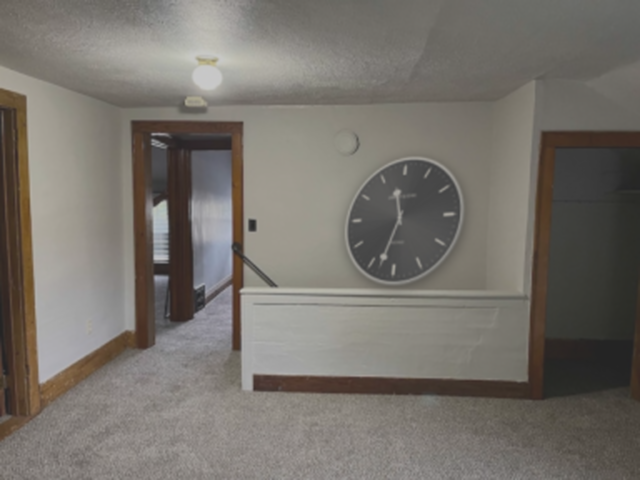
**11:33**
